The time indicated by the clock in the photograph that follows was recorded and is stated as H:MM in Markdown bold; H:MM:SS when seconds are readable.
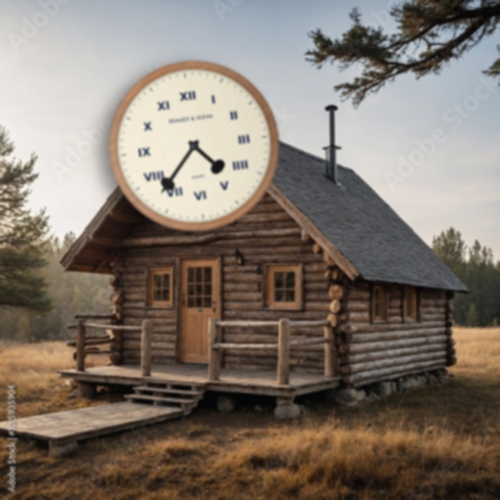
**4:37**
